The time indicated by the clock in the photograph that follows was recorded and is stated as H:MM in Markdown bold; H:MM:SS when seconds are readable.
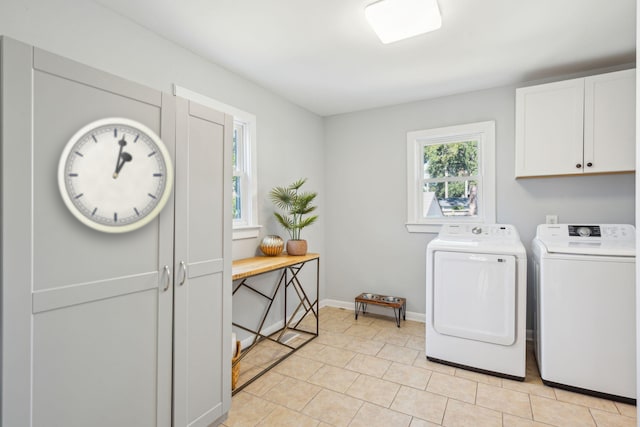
**1:02**
